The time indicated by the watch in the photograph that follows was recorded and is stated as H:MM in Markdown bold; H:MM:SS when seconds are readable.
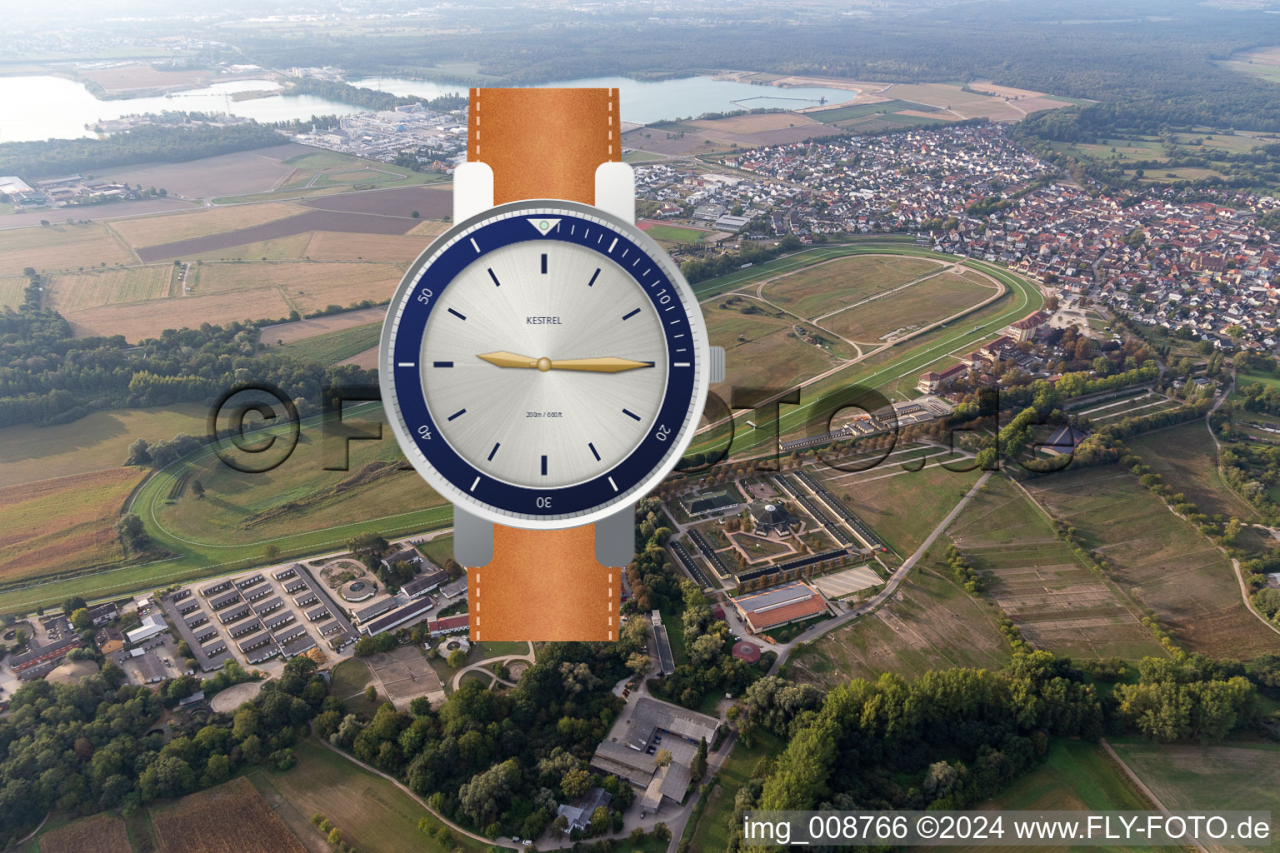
**9:15**
